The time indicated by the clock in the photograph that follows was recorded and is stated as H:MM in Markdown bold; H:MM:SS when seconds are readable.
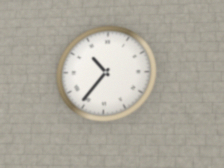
**10:36**
